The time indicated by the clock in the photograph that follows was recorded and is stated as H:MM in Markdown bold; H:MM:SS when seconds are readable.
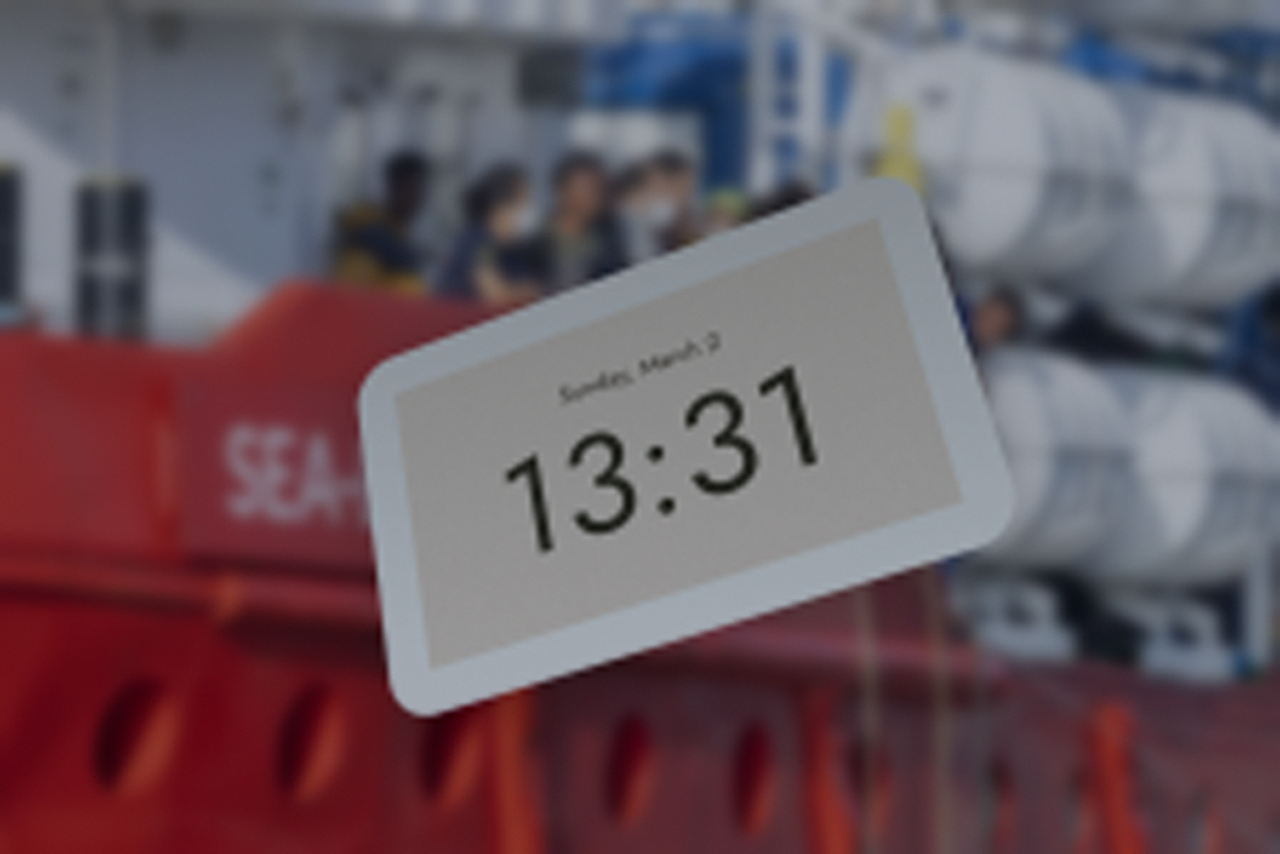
**13:31**
